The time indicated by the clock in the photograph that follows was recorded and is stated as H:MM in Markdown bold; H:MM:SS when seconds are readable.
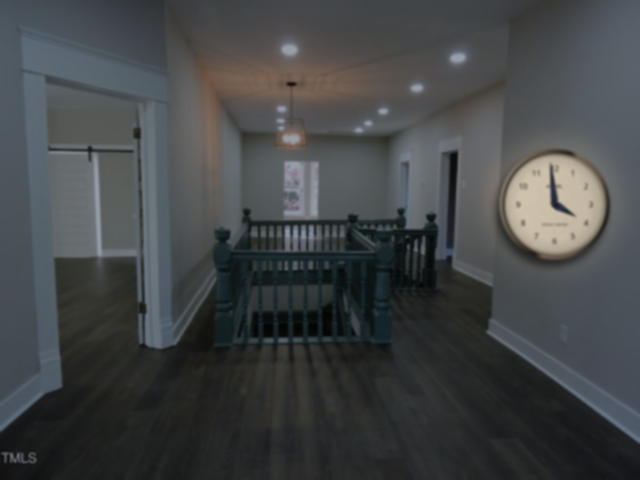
**3:59**
